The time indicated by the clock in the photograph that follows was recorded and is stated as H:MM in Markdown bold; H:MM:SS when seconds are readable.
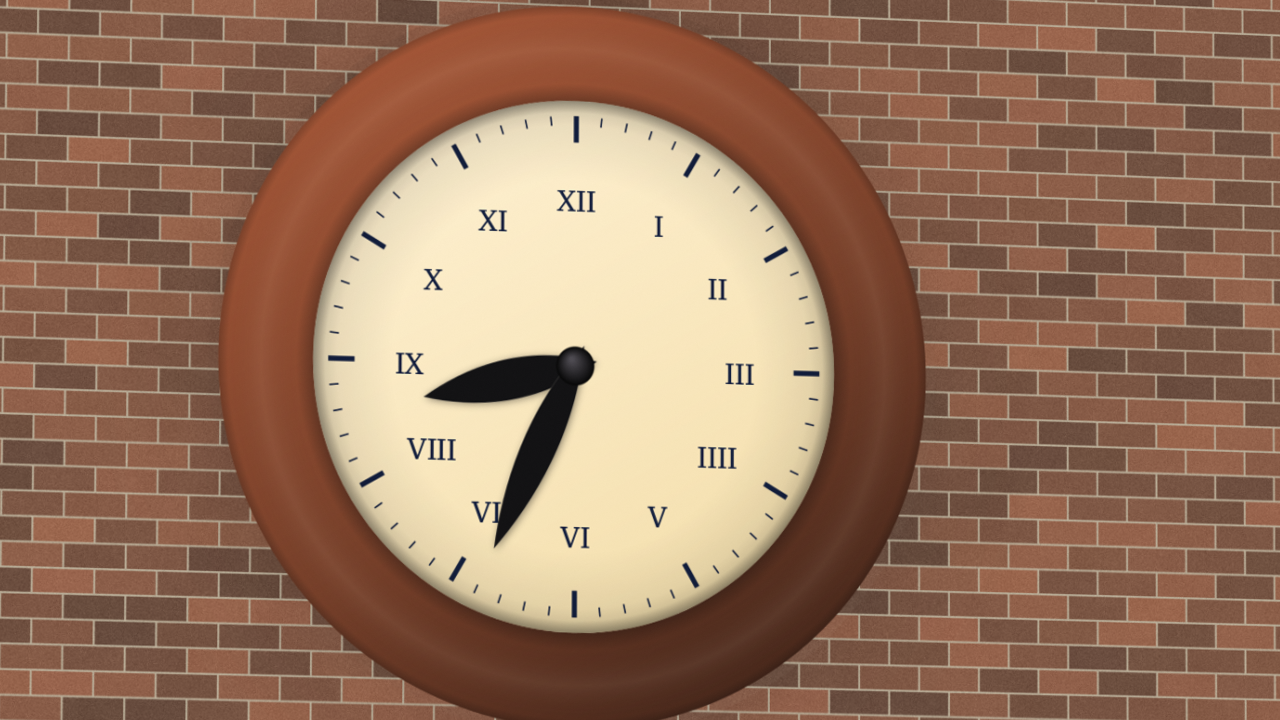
**8:34**
